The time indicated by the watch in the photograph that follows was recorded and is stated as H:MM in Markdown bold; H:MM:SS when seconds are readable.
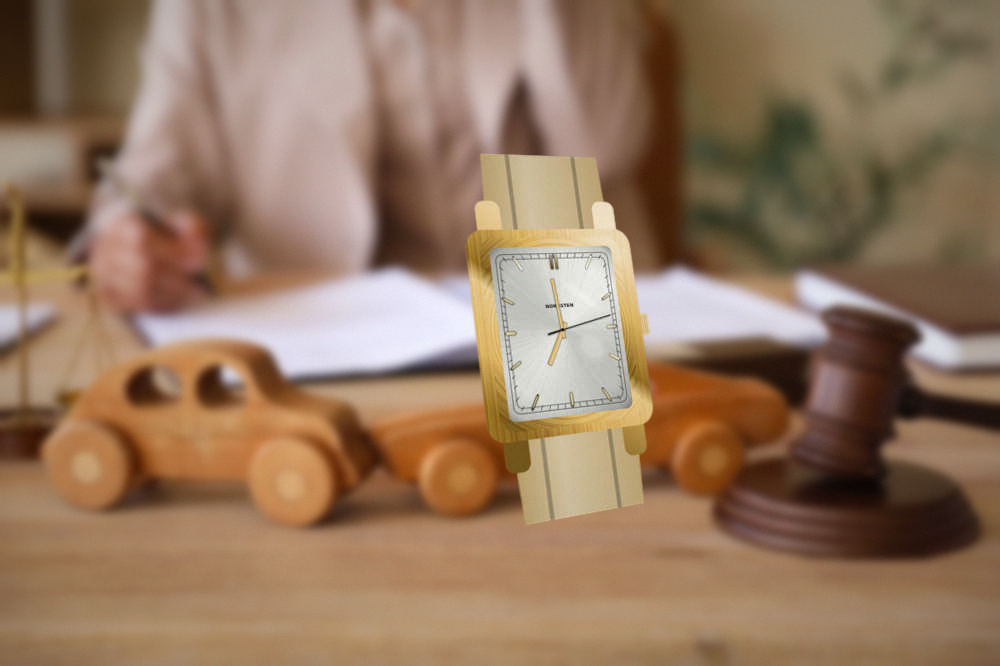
**6:59:13**
